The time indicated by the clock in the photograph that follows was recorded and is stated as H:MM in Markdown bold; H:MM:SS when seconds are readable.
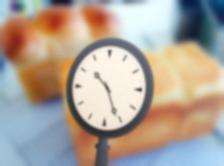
**10:26**
